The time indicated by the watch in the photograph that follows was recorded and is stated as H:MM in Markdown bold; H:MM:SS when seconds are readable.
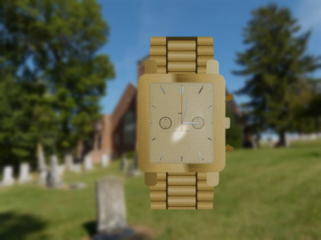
**3:02**
